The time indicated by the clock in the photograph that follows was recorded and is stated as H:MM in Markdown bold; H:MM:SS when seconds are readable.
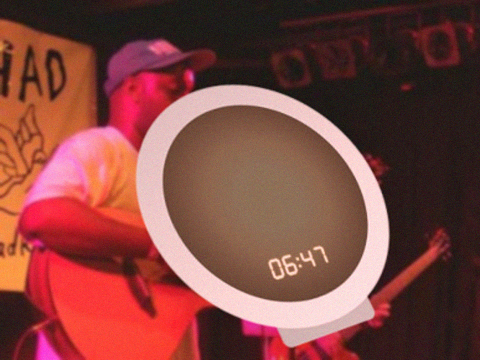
**6:47**
